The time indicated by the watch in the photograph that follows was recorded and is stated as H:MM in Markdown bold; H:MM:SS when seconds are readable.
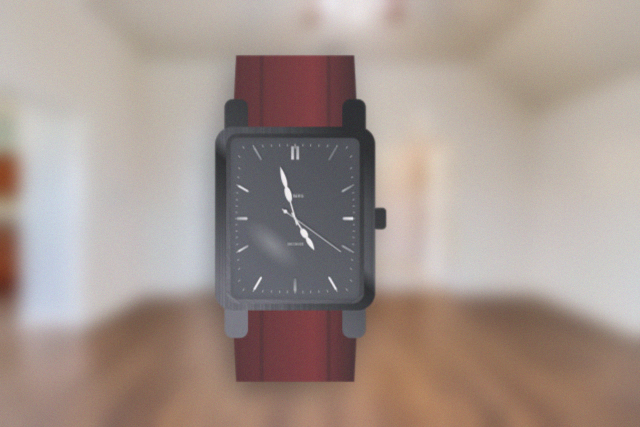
**4:57:21**
